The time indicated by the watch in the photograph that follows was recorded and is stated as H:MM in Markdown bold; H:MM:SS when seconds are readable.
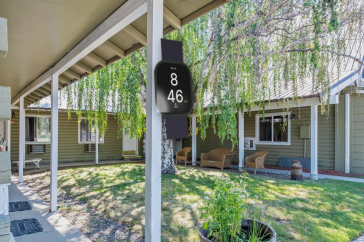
**8:46**
